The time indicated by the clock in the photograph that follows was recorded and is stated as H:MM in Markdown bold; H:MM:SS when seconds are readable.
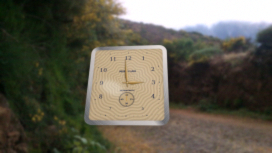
**2:59**
